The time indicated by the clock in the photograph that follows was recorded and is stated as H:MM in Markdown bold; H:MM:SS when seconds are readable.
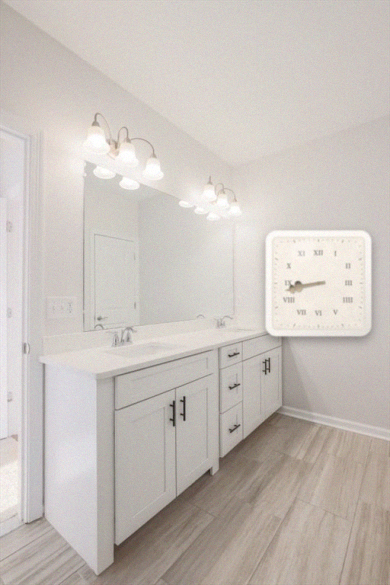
**8:43**
